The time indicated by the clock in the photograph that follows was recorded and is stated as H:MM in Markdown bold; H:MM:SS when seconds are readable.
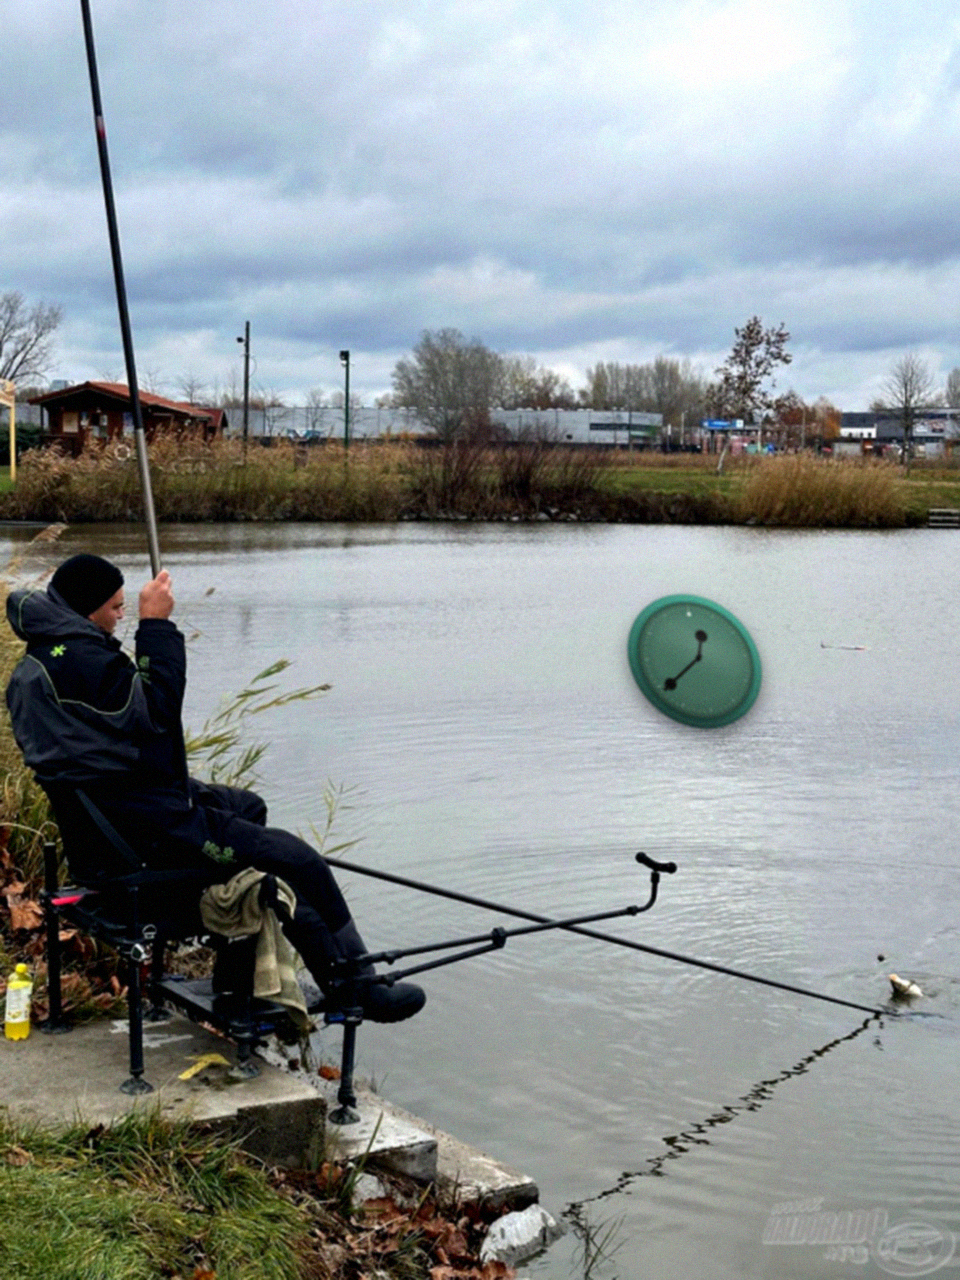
**12:39**
